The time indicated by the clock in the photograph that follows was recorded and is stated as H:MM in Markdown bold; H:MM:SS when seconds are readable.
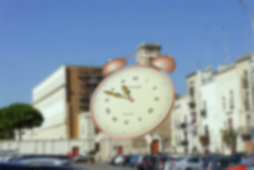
**10:48**
